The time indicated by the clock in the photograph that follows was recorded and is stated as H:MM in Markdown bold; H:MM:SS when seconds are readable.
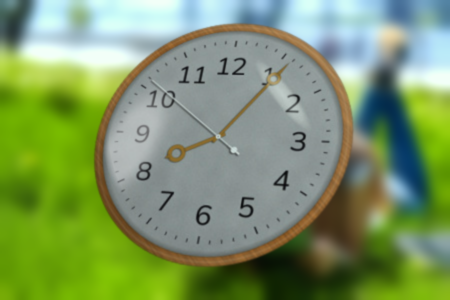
**8:05:51**
